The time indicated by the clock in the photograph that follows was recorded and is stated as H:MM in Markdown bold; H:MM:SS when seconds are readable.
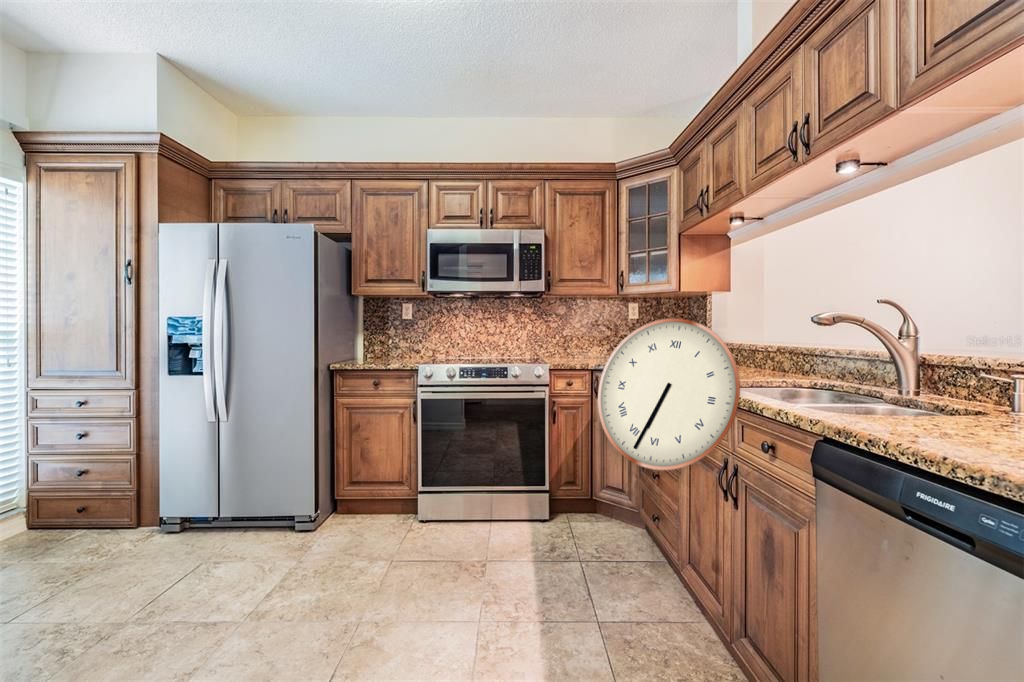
**6:33**
